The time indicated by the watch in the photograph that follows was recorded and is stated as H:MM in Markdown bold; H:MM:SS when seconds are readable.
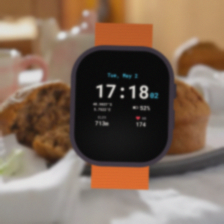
**17:18**
